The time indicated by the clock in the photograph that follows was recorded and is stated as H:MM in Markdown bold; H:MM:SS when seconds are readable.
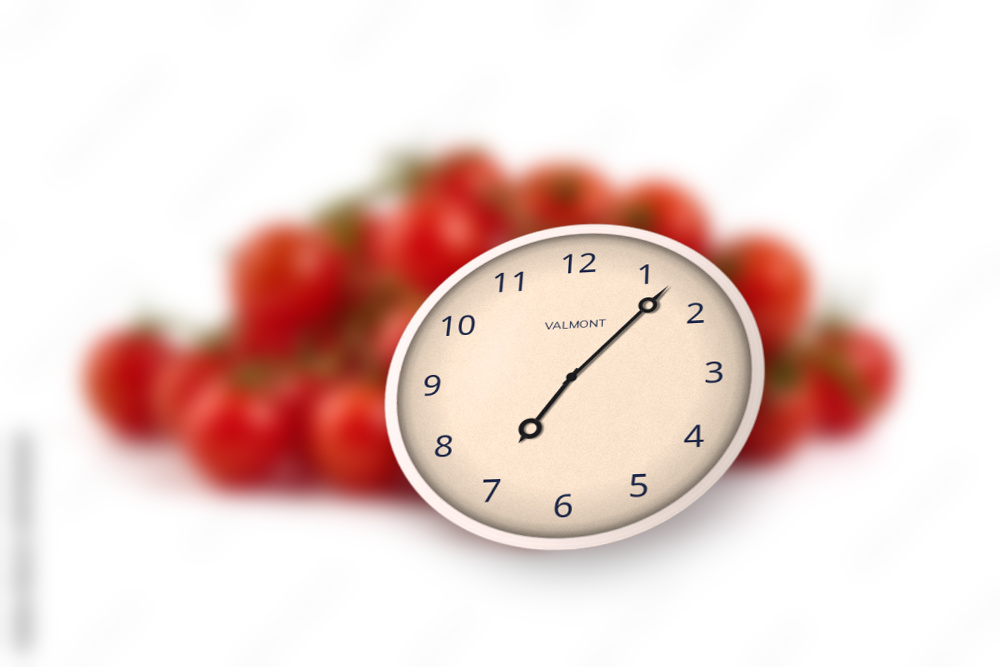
**7:07**
